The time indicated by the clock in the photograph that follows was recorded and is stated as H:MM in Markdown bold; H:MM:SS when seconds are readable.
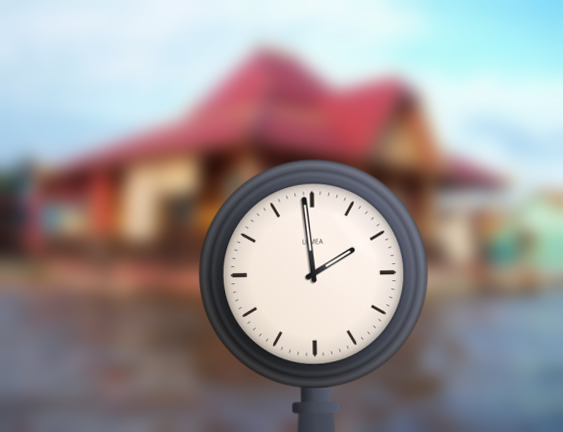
**1:59**
